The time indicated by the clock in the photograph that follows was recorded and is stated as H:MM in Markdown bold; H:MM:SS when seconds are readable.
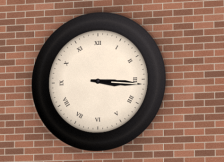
**3:16**
